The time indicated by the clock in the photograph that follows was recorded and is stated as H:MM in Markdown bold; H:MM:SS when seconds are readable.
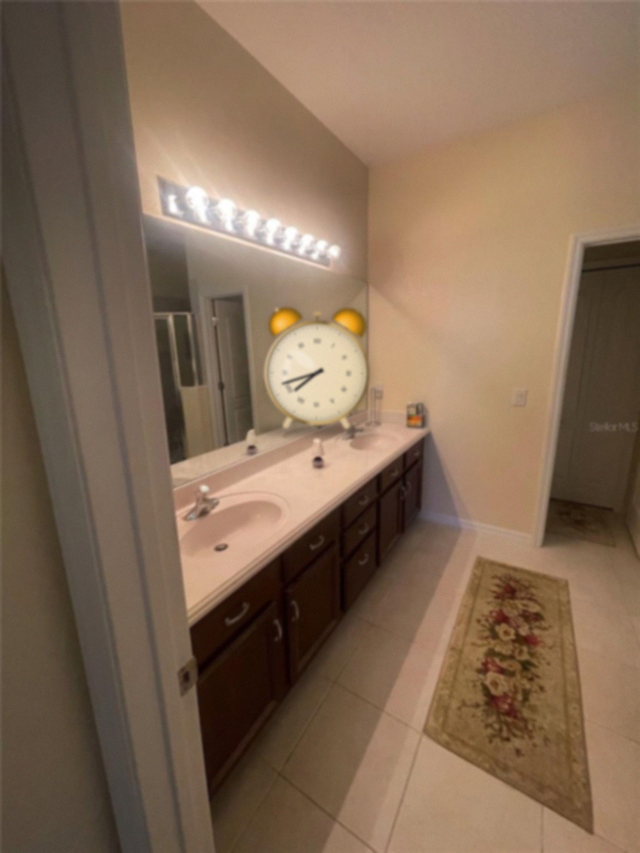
**7:42**
